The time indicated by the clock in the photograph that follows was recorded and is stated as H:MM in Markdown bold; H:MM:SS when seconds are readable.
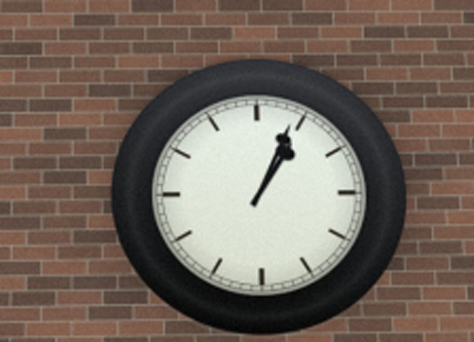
**1:04**
